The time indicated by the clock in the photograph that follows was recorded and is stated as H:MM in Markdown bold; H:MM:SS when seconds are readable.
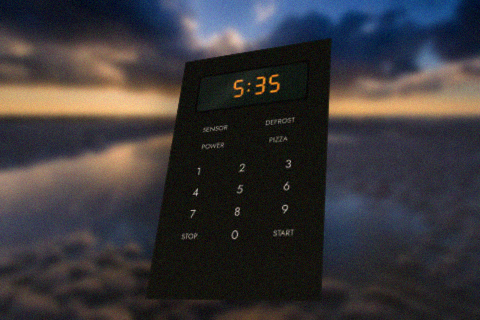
**5:35**
